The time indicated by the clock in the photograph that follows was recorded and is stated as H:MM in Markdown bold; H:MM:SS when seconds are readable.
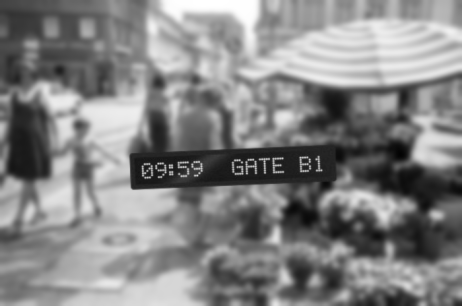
**9:59**
